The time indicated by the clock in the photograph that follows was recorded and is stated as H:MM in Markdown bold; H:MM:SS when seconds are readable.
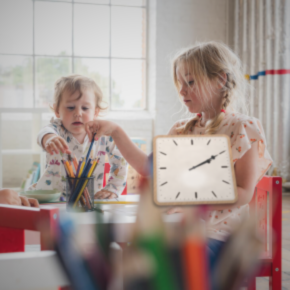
**2:10**
